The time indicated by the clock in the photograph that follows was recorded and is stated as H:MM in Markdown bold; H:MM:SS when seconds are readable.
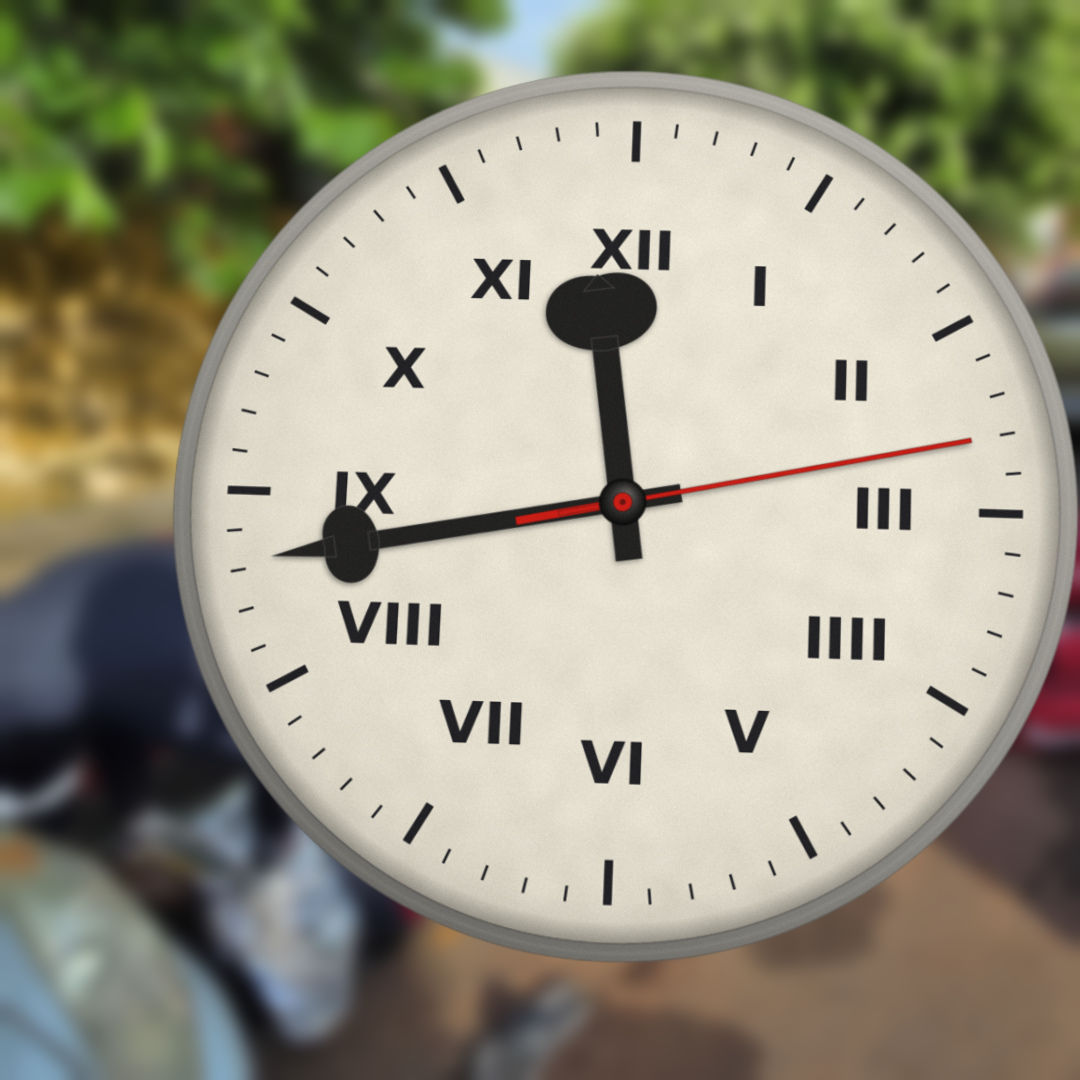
**11:43:13**
